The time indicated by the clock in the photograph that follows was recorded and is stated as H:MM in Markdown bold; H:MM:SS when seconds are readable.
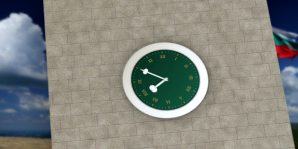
**7:50**
